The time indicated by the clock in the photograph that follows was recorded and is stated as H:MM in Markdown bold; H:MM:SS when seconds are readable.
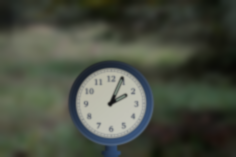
**2:04**
